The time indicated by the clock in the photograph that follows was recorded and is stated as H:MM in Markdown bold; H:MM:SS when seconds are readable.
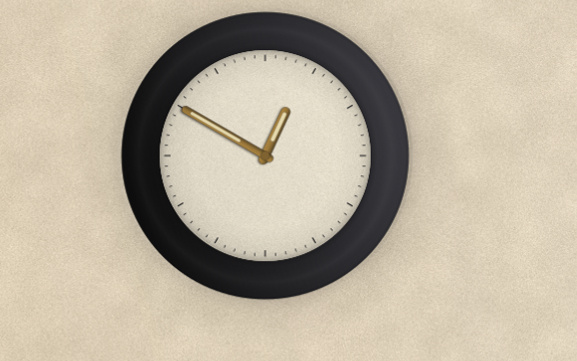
**12:50**
